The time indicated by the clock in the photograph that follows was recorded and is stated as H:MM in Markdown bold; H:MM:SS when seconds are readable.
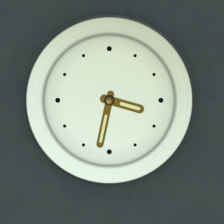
**3:32**
